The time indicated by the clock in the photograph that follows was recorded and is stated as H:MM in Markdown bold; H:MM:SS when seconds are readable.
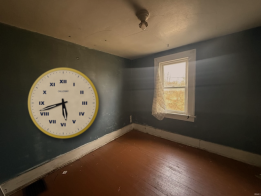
**5:42**
